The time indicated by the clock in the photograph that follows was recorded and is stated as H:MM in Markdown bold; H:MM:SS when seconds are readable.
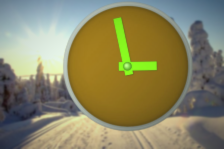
**2:58**
